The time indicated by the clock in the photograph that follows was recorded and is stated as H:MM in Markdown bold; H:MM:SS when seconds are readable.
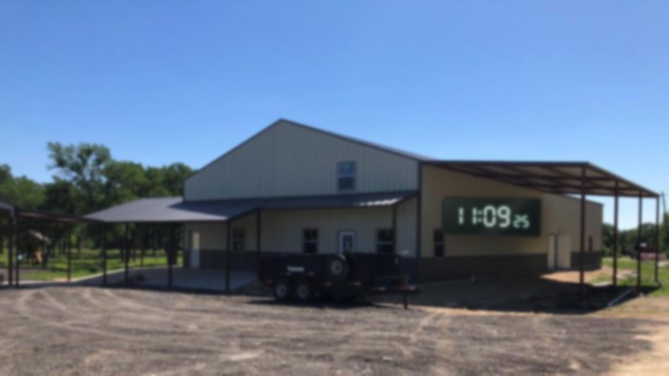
**11:09**
